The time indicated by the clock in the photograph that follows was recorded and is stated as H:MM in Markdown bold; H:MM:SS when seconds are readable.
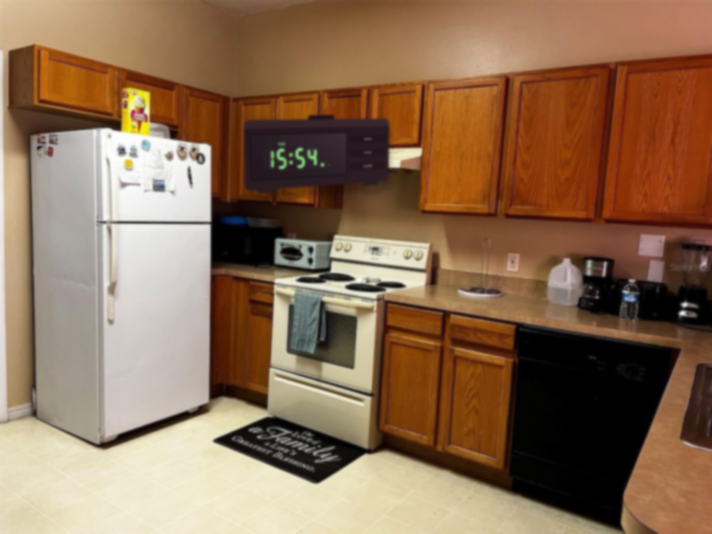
**15:54**
